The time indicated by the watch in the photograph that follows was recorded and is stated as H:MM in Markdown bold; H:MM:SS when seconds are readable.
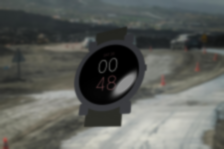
**0:48**
